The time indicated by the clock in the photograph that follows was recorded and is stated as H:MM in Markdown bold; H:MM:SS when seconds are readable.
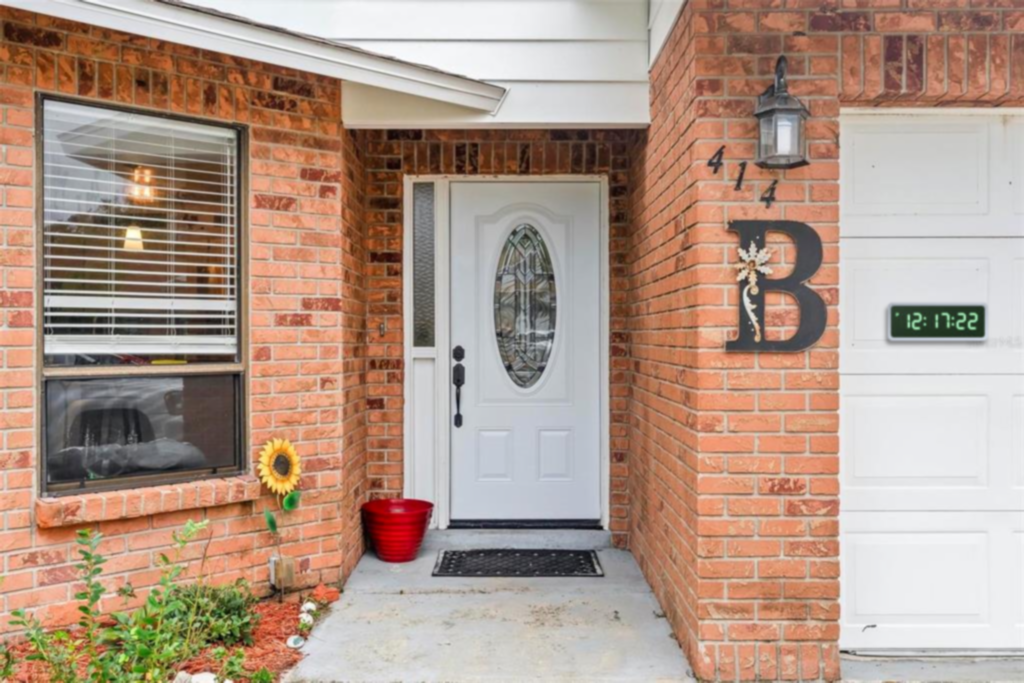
**12:17:22**
